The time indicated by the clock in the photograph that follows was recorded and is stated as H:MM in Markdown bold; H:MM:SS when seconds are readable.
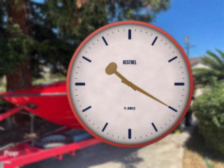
**10:20**
